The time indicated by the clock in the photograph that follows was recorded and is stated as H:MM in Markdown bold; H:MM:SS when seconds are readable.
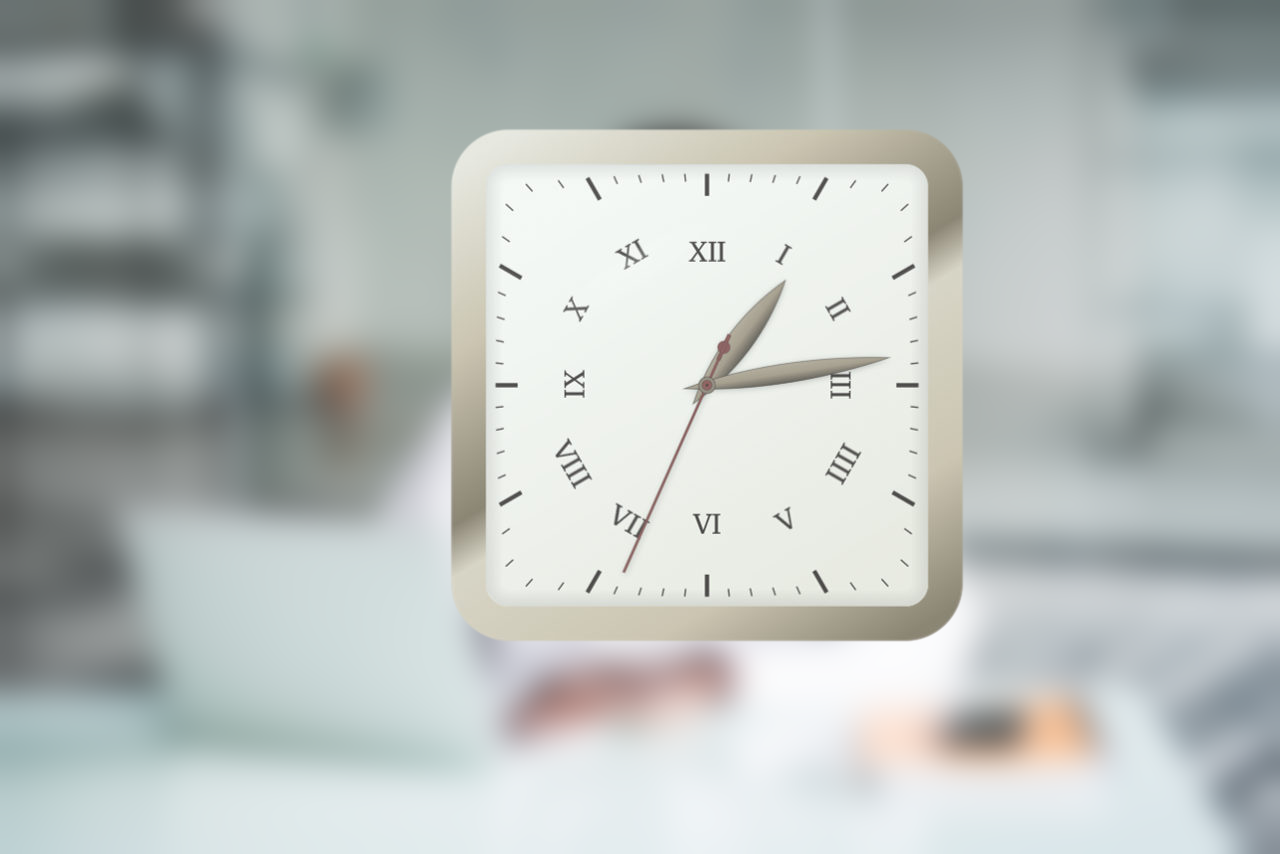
**1:13:34**
